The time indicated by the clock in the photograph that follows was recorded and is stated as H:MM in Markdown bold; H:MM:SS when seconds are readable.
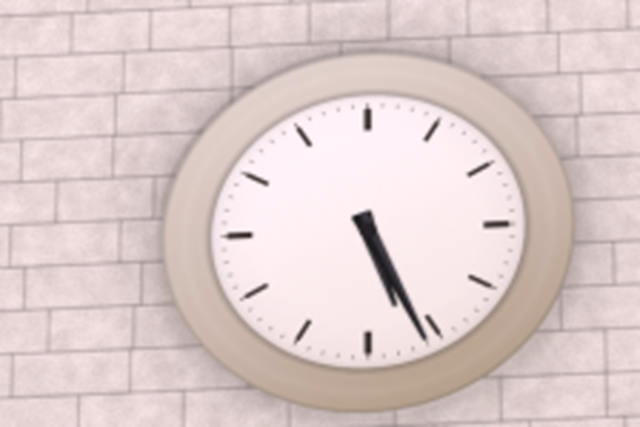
**5:26**
